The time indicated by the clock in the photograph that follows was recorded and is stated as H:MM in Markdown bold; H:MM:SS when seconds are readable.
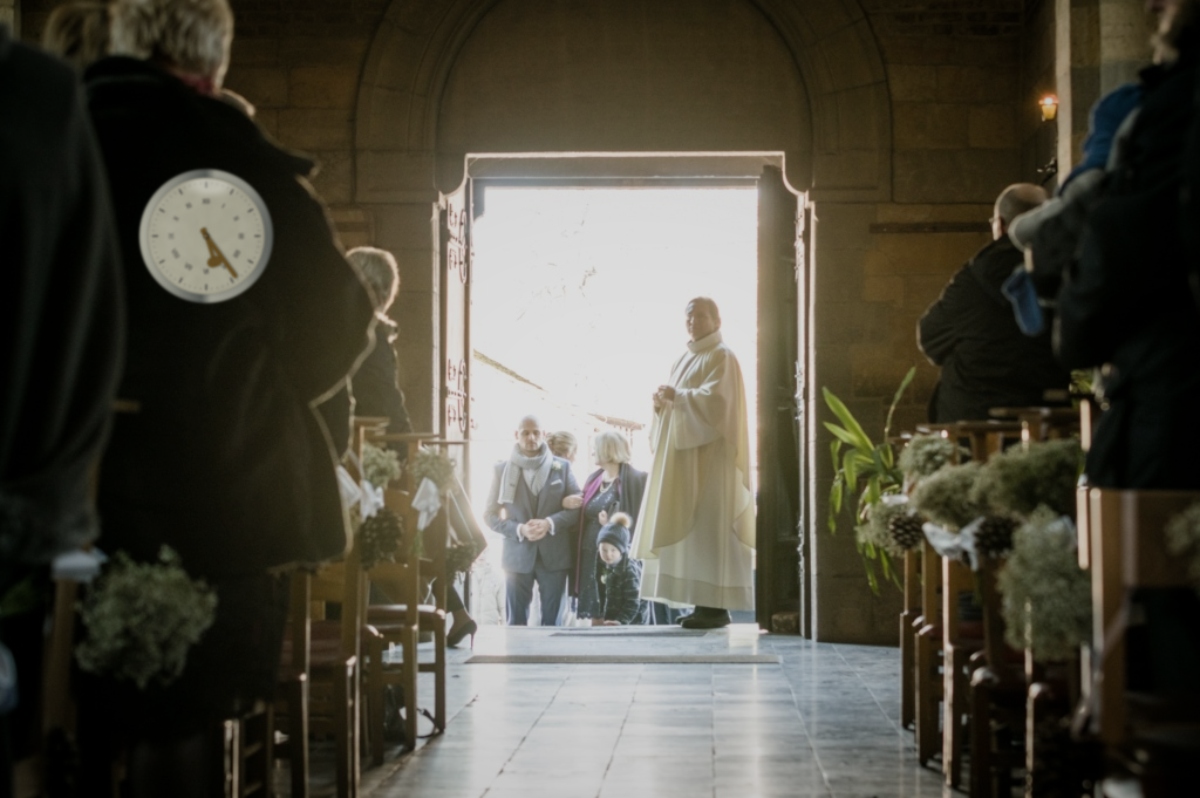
**5:24**
